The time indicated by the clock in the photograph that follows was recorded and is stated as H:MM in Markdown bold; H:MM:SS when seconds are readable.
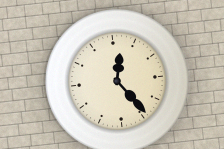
**12:24**
